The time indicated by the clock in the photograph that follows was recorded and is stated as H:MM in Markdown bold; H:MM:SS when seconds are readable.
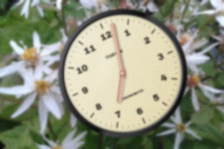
**7:02**
